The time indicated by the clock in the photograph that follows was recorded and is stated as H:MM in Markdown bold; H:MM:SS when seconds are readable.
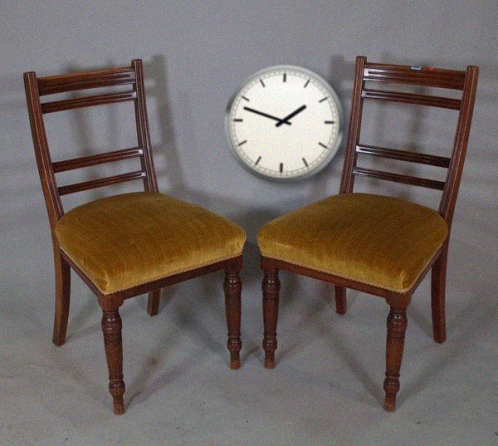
**1:48**
